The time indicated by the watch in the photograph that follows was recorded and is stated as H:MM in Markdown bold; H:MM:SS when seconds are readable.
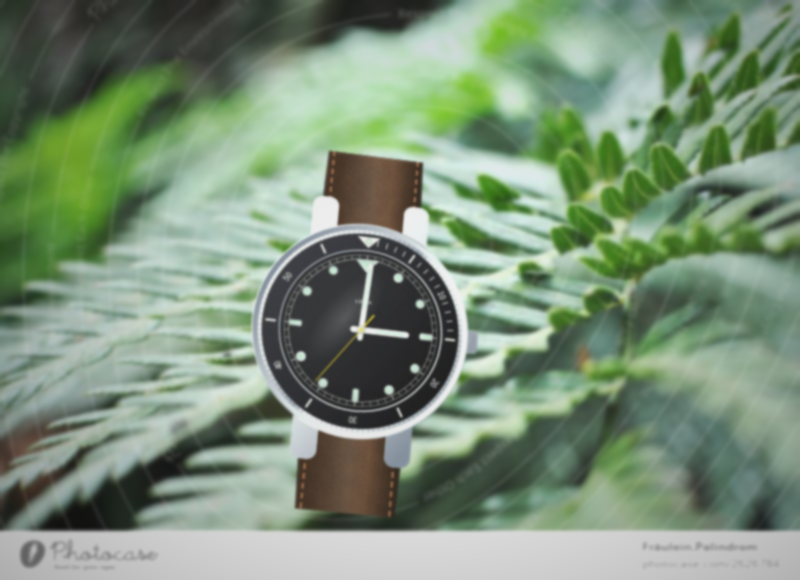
**3:00:36**
